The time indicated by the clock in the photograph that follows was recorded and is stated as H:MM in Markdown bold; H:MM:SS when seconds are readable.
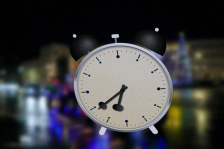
**6:39**
